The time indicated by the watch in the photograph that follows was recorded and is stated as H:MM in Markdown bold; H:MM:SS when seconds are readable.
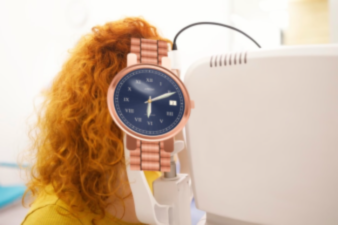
**6:11**
